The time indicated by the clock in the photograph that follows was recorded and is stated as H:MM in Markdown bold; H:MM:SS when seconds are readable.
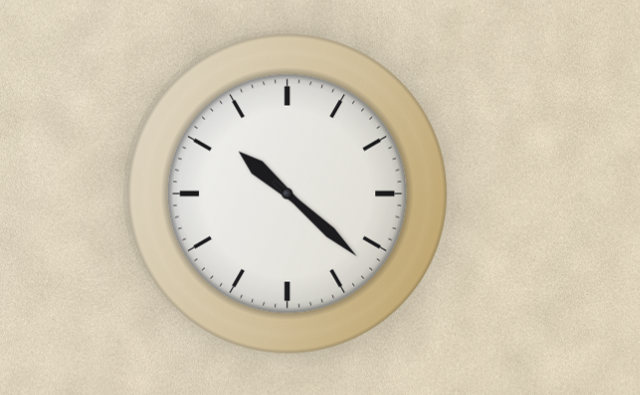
**10:22**
